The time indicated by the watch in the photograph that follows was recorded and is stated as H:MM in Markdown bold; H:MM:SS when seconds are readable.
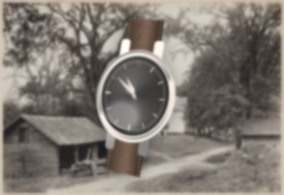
**10:51**
